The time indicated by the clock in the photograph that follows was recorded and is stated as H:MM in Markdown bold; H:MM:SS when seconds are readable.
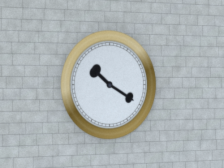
**10:20**
